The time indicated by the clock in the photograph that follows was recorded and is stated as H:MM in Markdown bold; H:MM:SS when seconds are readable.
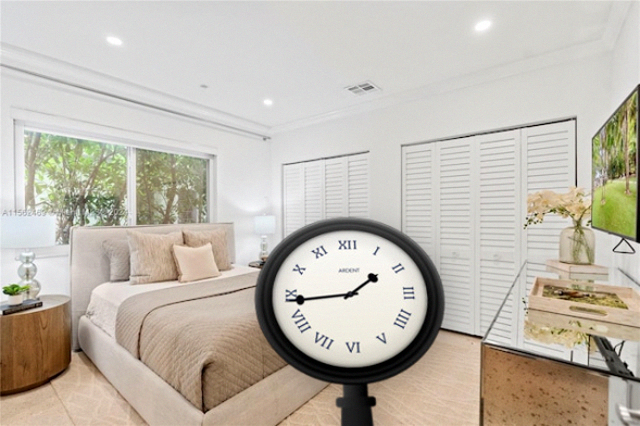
**1:44**
